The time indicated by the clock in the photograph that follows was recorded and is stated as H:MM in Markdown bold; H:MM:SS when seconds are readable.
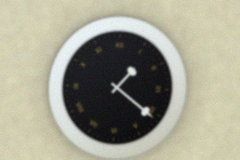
**1:21**
